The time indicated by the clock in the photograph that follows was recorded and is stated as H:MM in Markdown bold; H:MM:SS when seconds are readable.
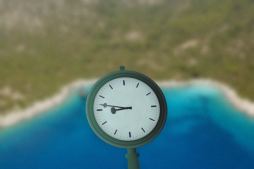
**8:47**
